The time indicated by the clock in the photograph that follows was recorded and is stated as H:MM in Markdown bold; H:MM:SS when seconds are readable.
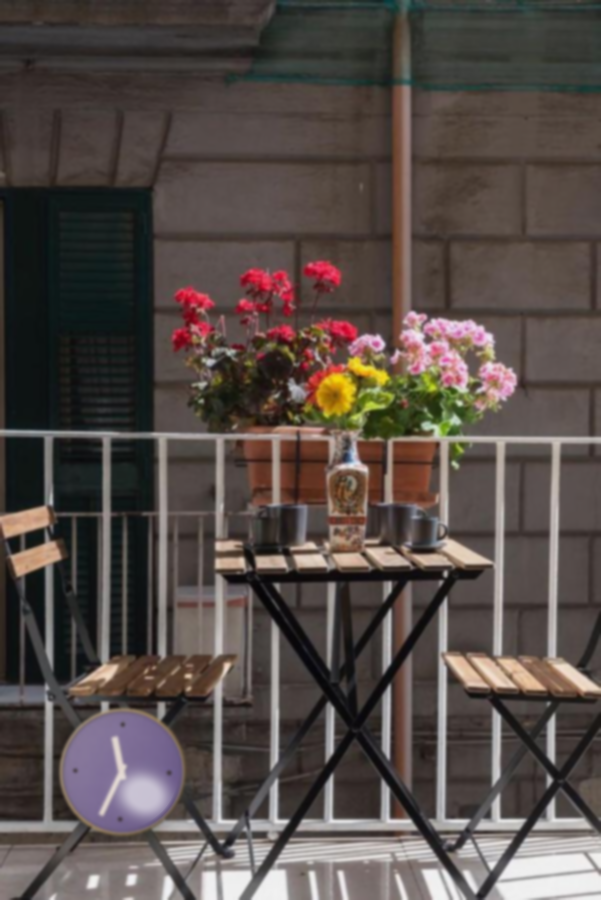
**11:34**
